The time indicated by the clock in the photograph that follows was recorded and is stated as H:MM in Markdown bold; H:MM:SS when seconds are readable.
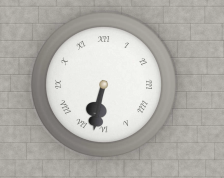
**6:32**
